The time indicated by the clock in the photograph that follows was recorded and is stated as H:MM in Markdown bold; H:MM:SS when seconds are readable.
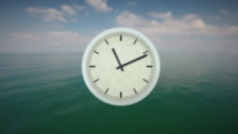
**11:11**
